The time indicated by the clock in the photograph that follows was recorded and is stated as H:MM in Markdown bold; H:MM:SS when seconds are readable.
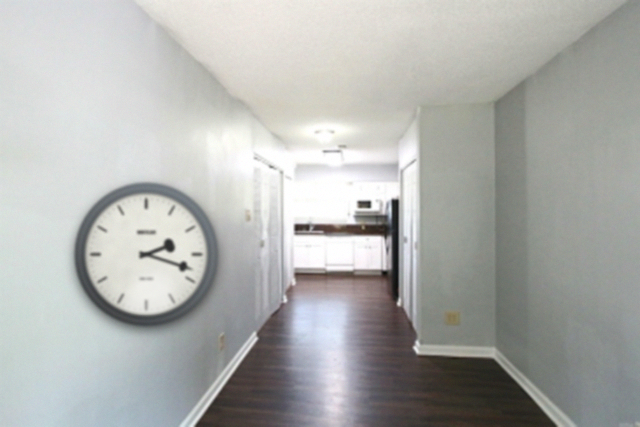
**2:18**
